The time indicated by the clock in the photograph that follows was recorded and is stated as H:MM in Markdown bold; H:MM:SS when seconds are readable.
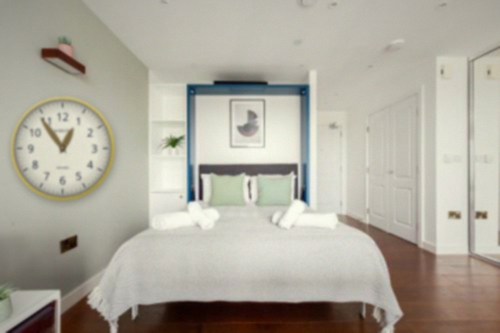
**12:54**
